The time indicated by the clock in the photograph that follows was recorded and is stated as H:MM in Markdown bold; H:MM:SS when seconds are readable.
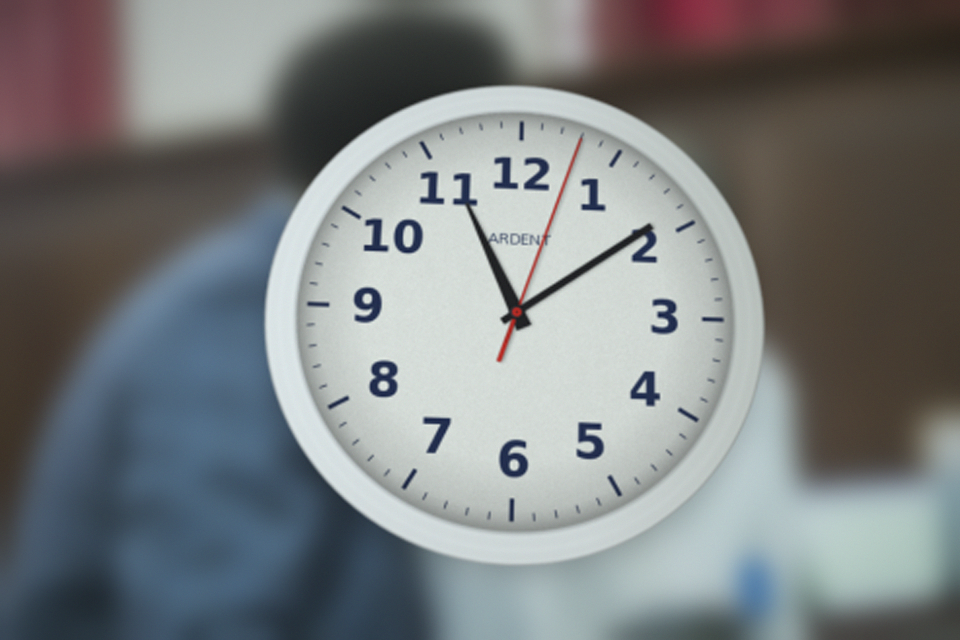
**11:09:03**
